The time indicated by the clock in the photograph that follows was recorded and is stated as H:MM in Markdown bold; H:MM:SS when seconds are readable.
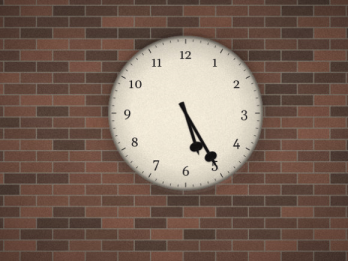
**5:25**
